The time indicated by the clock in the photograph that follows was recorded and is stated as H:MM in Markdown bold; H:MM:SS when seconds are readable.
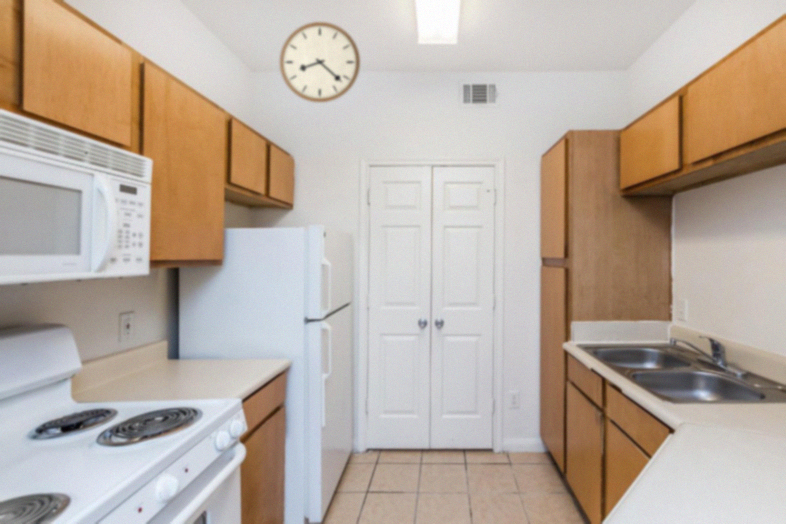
**8:22**
